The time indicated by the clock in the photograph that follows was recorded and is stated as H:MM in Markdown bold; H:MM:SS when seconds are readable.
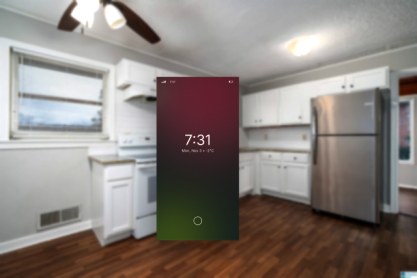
**7:31**
